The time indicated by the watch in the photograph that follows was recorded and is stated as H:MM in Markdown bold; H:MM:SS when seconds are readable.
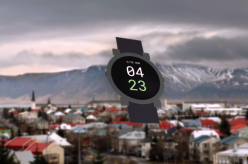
**4:23**
